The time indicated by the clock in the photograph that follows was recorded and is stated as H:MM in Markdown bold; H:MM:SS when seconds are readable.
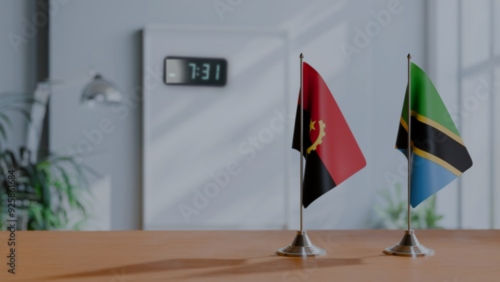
**7:31**
